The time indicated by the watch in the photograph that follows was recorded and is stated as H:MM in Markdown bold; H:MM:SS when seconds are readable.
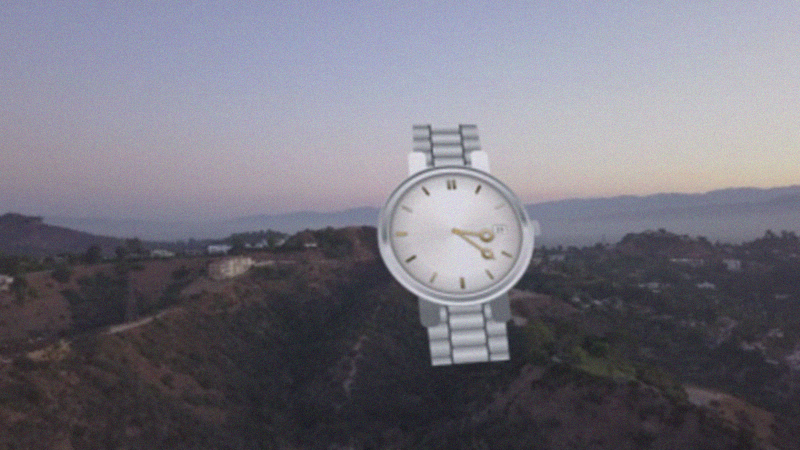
**3:22**
